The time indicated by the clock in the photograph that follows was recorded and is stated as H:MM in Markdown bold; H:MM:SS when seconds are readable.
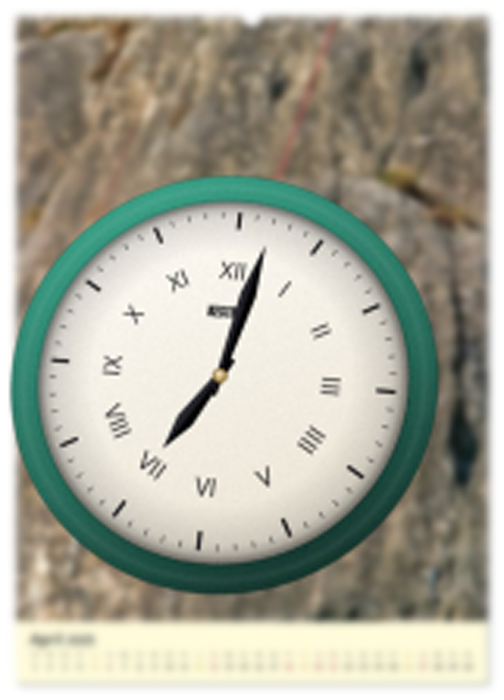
**7:02**
